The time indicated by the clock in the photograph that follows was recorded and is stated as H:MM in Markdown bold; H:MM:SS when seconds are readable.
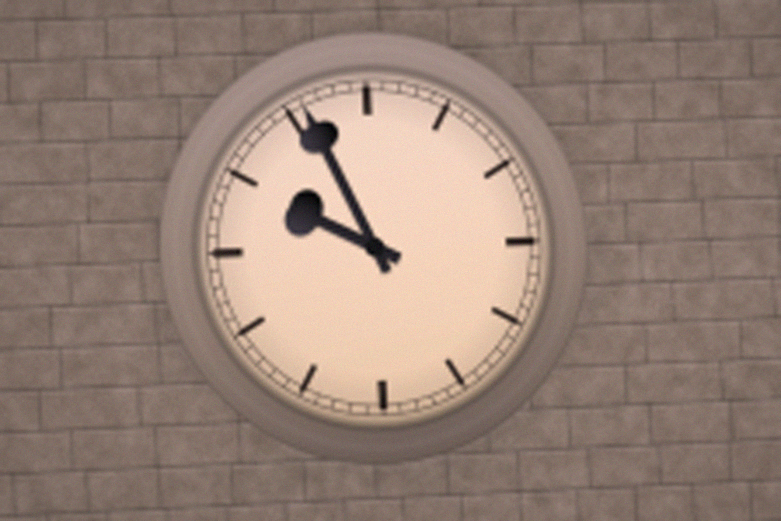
**9:56**
